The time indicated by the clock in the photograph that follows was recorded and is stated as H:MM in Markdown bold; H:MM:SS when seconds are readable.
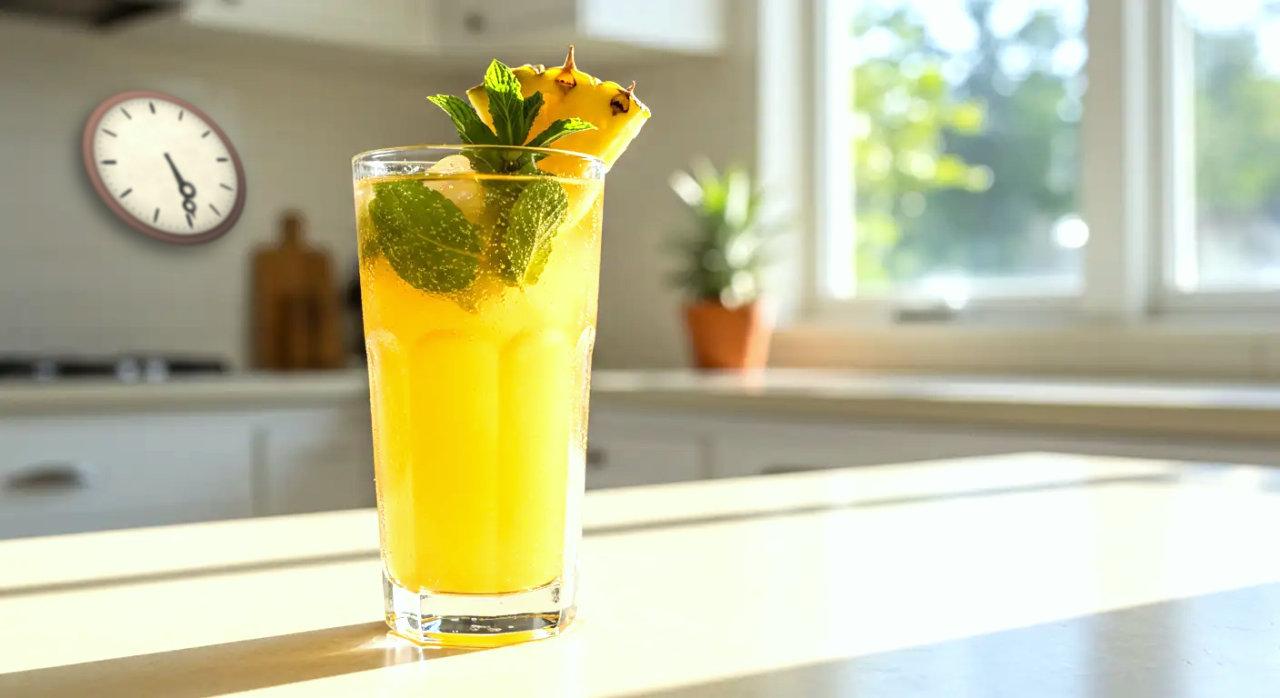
**5:29**
